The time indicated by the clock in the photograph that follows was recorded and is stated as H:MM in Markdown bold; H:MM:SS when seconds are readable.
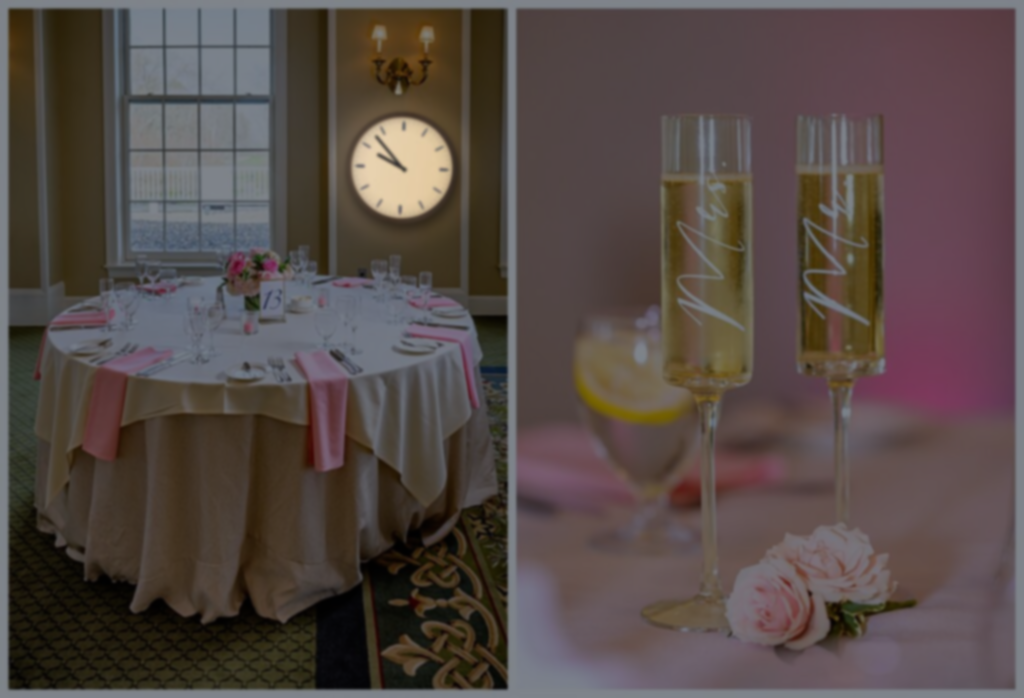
**9:53**
